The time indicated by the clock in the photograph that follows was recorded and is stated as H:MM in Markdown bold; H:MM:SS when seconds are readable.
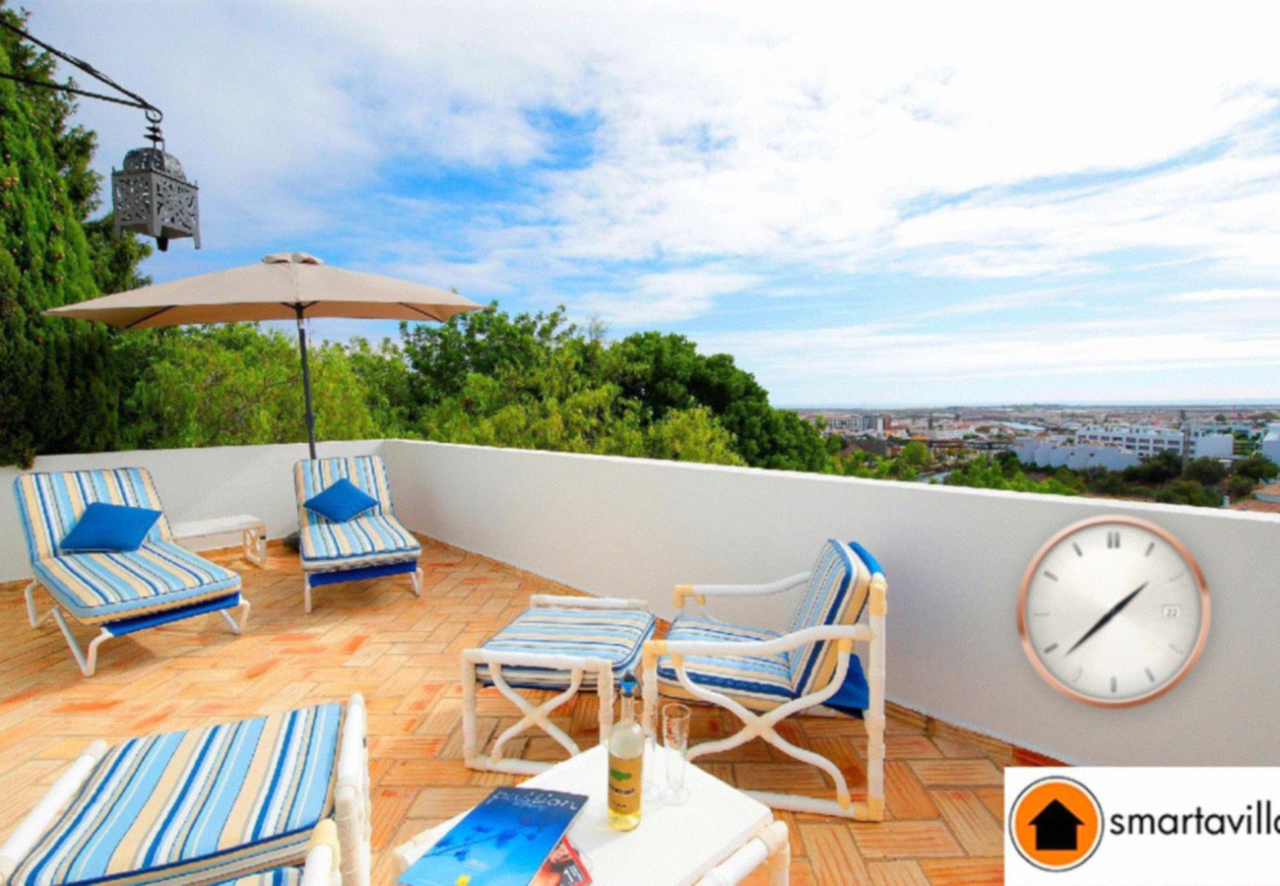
**1:38**
